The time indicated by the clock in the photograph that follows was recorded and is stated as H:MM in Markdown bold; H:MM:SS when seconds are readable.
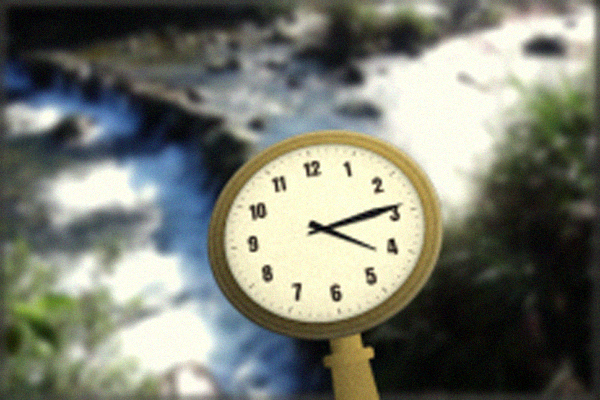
**4:14**
